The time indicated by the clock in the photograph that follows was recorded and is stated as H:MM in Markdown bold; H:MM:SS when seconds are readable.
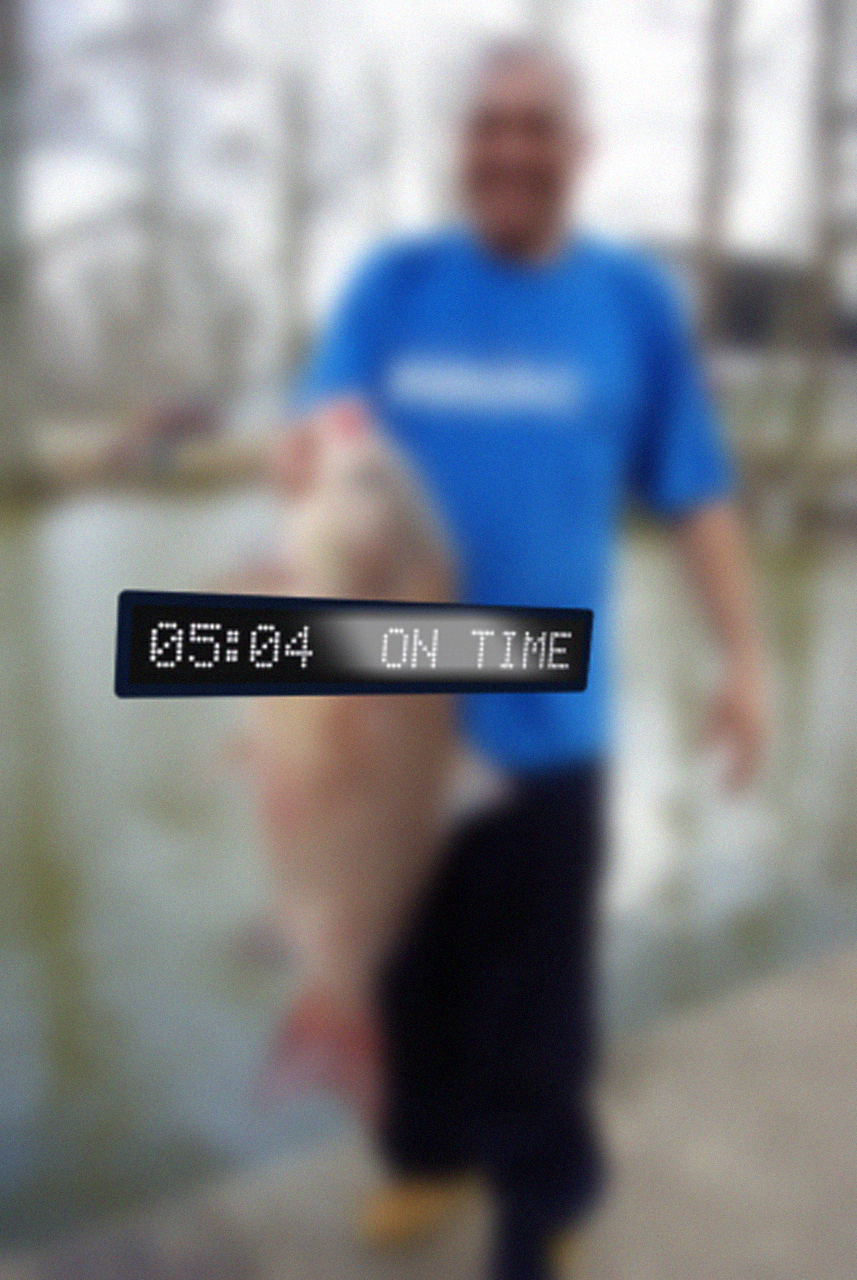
**5:04**
